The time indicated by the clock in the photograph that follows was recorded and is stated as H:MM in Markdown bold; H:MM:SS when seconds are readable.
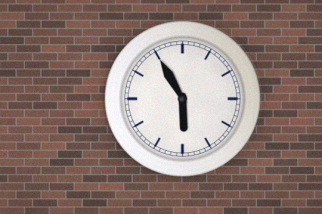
**5:55**
